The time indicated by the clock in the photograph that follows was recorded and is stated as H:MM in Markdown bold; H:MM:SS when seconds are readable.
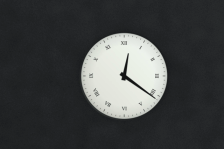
**12:21**
